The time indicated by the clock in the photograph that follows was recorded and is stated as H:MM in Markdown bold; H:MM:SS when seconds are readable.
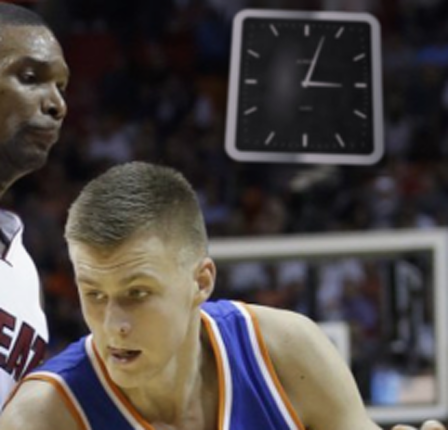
**3:03**
